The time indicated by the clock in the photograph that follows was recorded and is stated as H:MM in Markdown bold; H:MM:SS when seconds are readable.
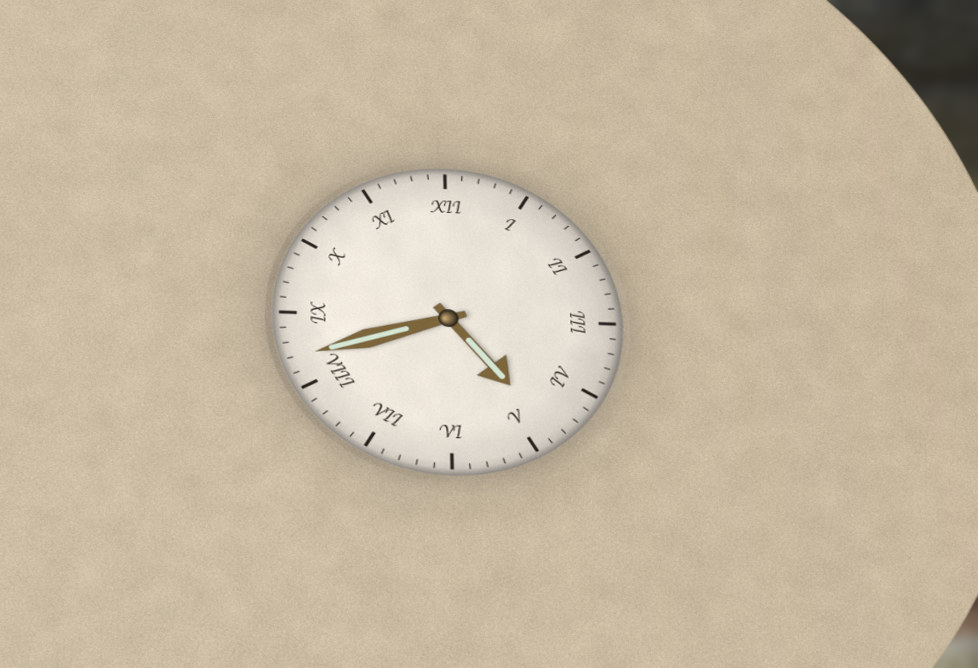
**4:42**
